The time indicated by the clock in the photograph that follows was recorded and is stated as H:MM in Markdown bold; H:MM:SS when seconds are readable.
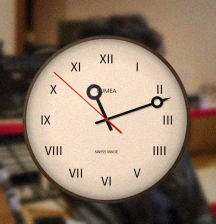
**11:11:52**
